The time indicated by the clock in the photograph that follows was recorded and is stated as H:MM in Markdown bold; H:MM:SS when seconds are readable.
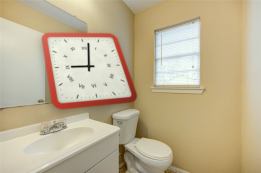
**9:02**
